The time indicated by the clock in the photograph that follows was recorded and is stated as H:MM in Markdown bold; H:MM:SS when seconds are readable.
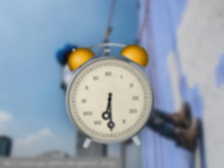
**6:30**
